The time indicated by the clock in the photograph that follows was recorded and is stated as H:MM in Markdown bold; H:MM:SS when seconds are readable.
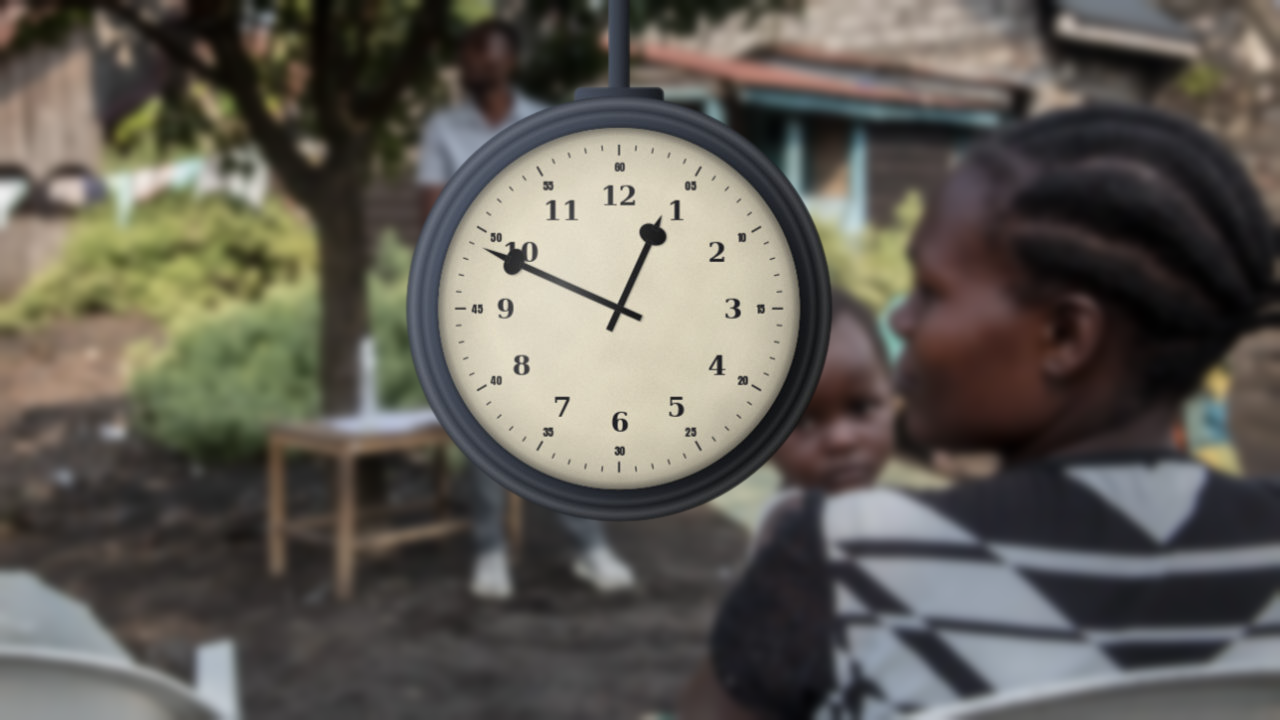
**12:49**
